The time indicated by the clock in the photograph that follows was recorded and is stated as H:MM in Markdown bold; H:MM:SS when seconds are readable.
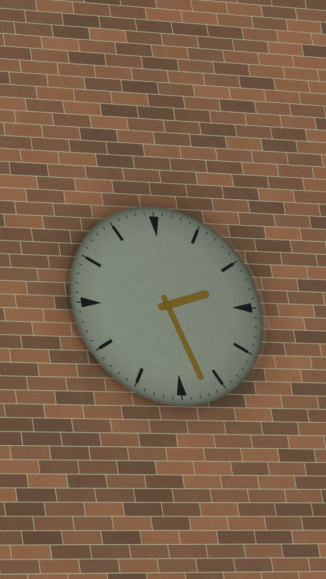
**2:27**
